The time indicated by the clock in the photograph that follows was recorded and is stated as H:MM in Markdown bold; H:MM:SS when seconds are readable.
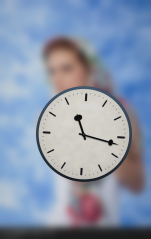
**11:17**
